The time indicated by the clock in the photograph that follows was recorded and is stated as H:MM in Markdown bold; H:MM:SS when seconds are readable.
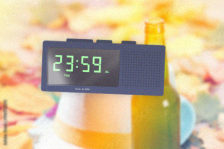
**23:59**
